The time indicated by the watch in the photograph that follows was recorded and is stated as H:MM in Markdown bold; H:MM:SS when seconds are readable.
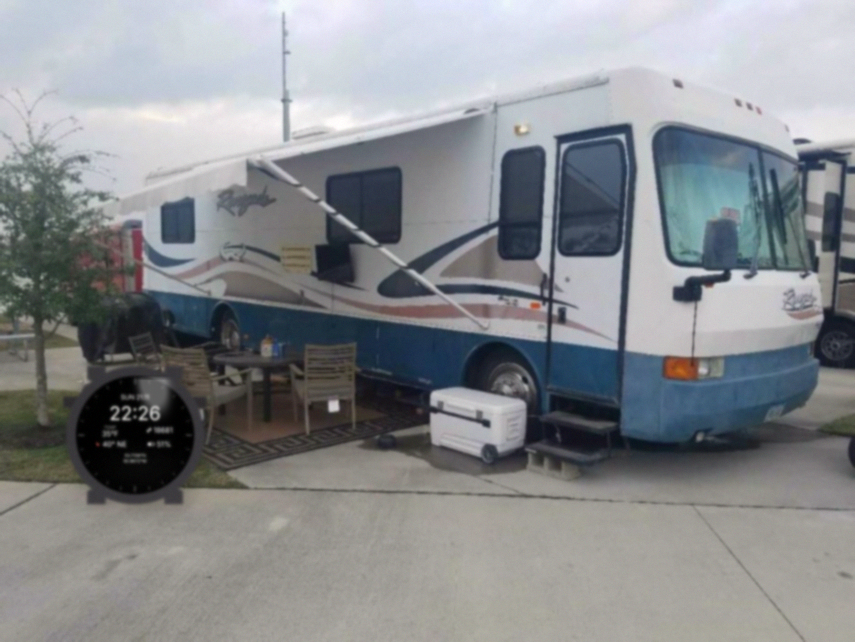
**22:26**
